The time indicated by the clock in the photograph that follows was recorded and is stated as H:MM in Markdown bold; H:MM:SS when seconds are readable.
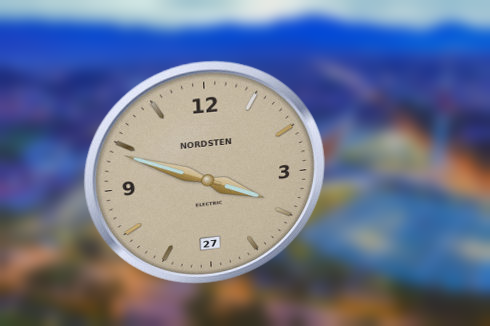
**3:49**
